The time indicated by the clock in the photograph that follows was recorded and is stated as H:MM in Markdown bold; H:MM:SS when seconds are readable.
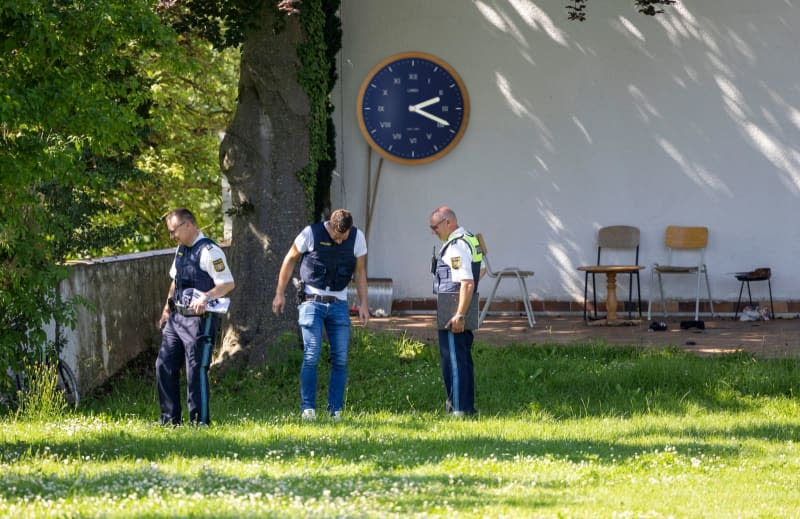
**2:19**
